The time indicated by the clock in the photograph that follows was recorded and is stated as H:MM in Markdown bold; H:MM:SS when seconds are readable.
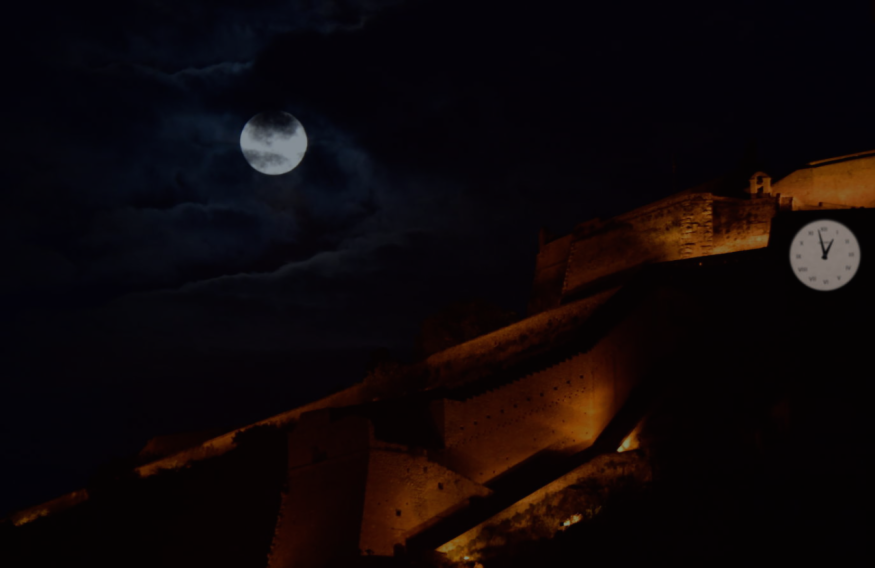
**12:58**
